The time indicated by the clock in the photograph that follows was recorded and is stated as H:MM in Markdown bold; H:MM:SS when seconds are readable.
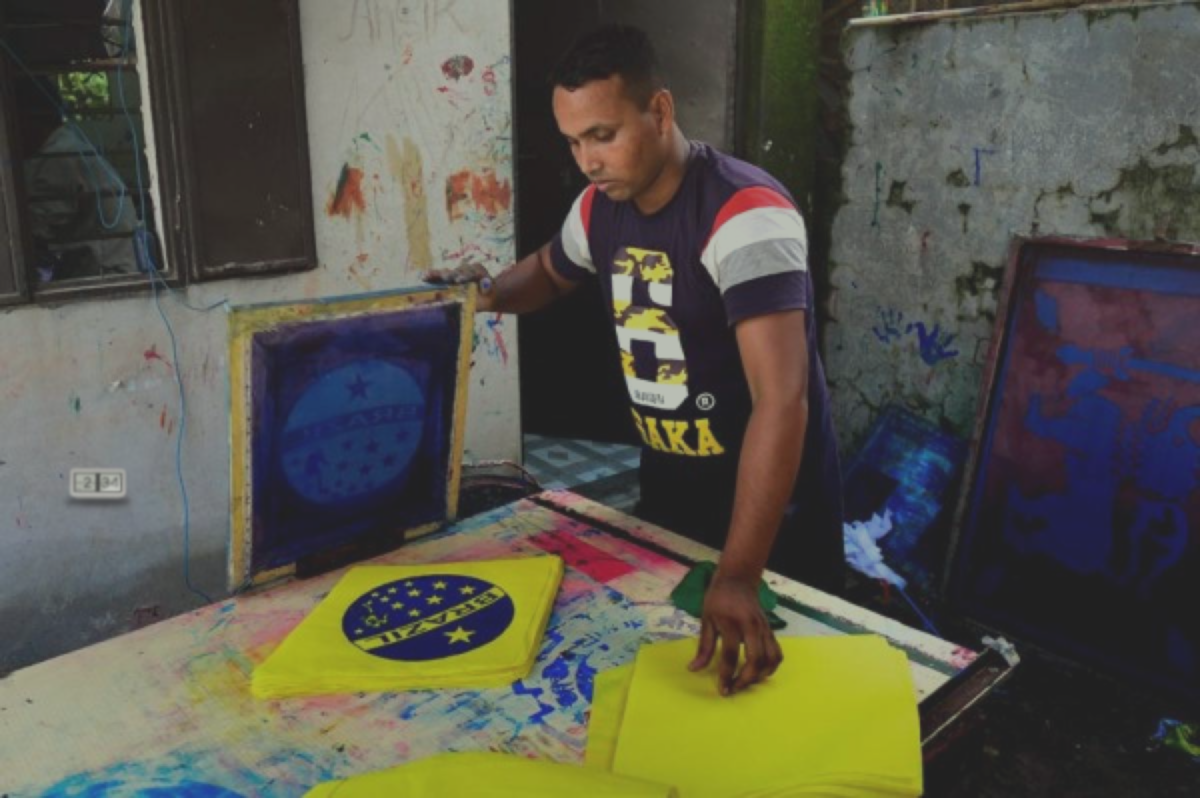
**2:34**
